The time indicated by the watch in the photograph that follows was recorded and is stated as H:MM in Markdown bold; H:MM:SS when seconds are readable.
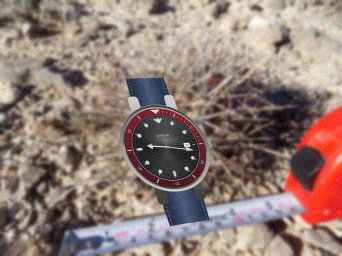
**9:17**
